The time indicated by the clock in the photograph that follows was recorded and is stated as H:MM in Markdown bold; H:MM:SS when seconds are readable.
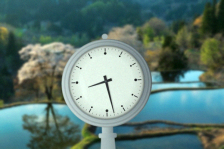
**8:28**
